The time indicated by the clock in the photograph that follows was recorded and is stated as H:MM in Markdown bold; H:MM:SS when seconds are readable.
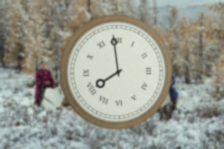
**7:59**
